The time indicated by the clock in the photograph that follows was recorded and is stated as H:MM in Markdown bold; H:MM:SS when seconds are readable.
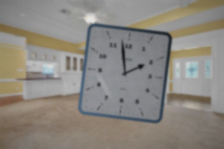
**1:58**
